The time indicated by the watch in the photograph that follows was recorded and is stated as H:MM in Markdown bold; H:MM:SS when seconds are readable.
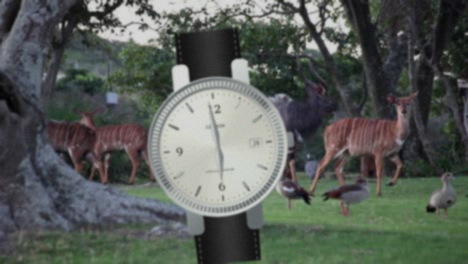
**5:59**
